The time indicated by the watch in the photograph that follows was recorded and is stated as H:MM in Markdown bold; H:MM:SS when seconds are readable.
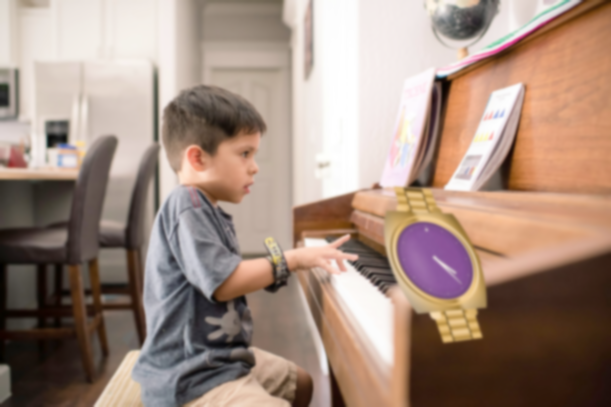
**4:24**
